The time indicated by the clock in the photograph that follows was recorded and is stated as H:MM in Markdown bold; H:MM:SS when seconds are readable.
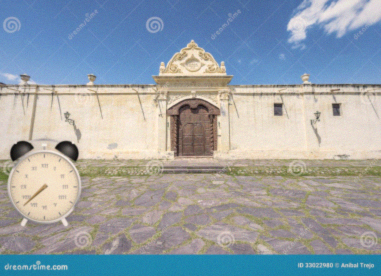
**7:38**
